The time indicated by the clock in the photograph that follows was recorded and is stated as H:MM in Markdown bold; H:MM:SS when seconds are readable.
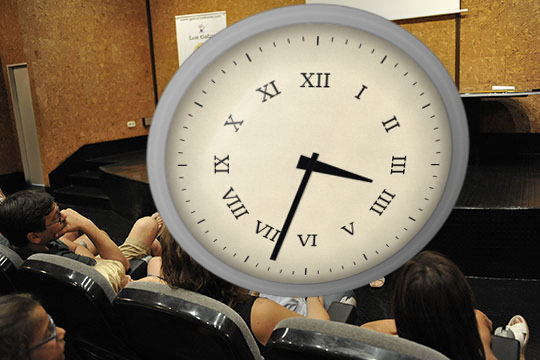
**3:33**
